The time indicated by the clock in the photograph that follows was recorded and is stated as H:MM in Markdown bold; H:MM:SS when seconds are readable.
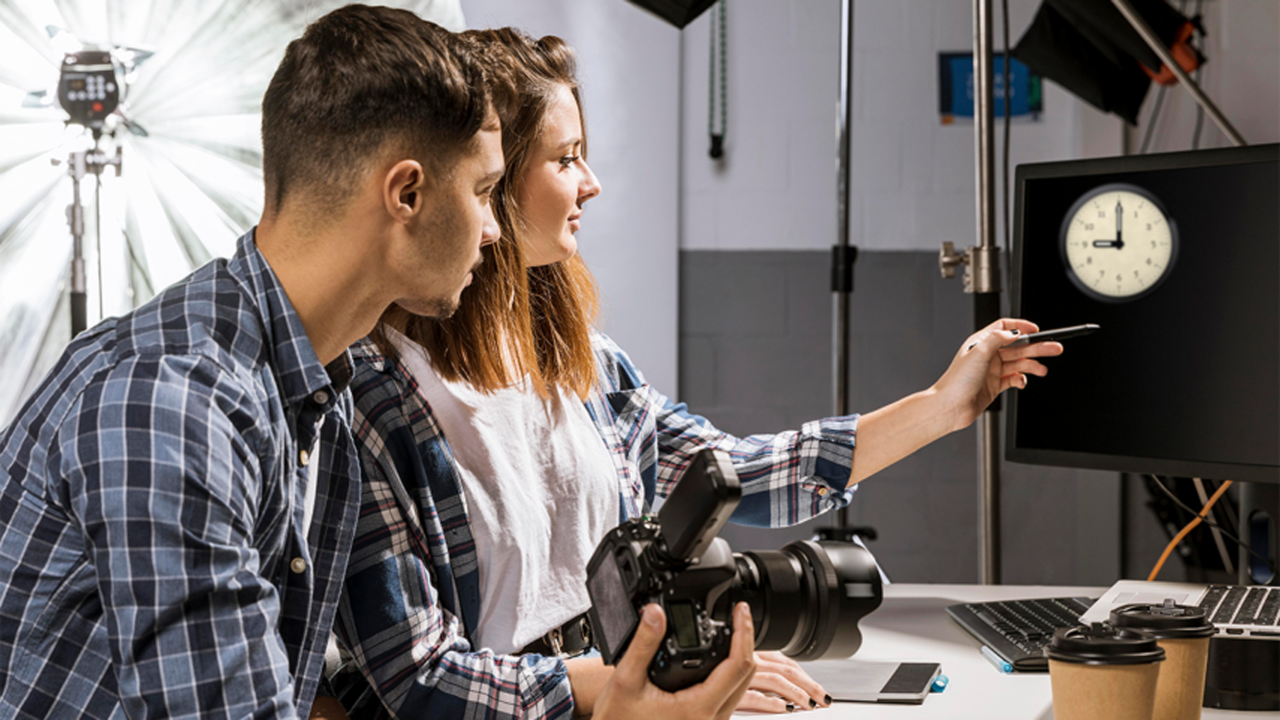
**9:00**
